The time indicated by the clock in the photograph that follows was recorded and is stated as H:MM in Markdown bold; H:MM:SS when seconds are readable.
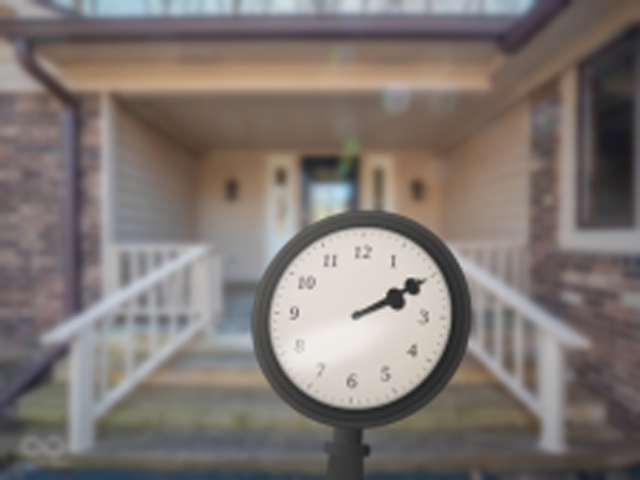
**2:10**
